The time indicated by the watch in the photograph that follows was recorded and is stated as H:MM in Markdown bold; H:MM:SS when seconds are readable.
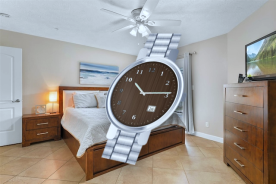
**10:14**
